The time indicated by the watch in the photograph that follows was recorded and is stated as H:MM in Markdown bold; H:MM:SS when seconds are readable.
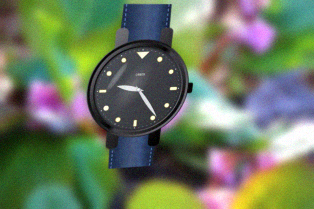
**9:24**
